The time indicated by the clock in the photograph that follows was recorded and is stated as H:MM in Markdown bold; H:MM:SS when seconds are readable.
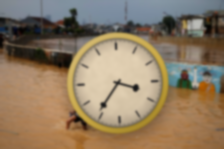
**3:36**
